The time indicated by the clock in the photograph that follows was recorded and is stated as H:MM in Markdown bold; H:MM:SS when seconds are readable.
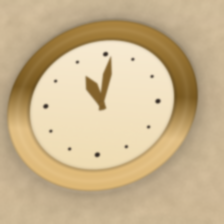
**11:01**
